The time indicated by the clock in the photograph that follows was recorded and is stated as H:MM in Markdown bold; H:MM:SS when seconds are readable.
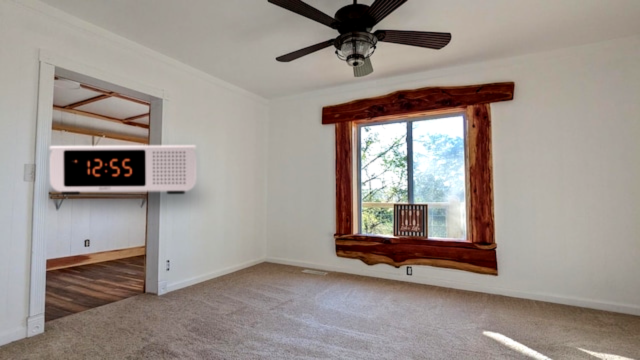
**12:55**
